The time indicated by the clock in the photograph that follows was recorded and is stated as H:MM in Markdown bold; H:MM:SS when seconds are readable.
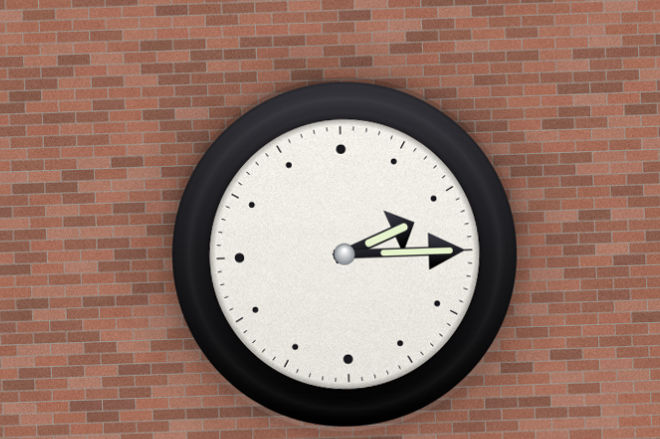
**2:15**
